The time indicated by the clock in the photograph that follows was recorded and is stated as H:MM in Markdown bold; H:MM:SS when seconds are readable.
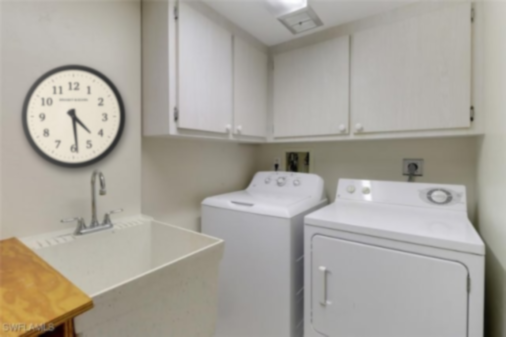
**4:29**
